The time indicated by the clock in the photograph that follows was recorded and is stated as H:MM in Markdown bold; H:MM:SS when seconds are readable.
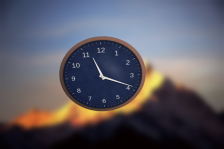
**11:19**
